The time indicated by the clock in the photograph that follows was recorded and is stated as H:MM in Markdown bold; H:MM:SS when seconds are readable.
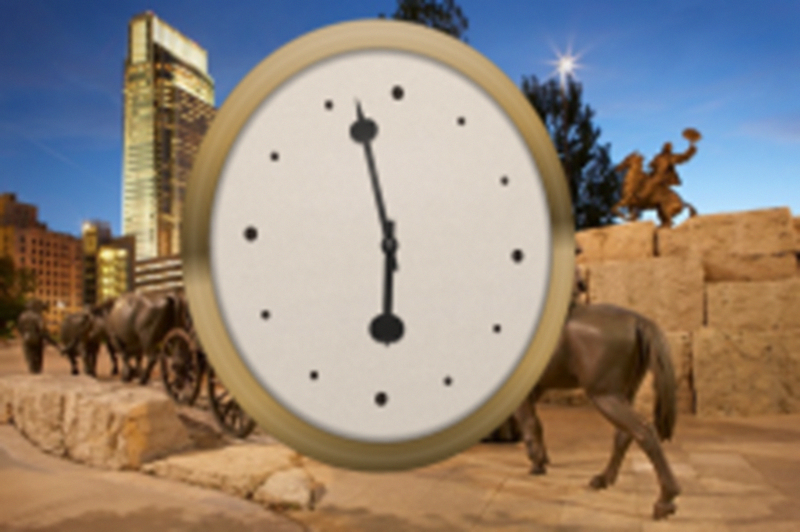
**5:57**
